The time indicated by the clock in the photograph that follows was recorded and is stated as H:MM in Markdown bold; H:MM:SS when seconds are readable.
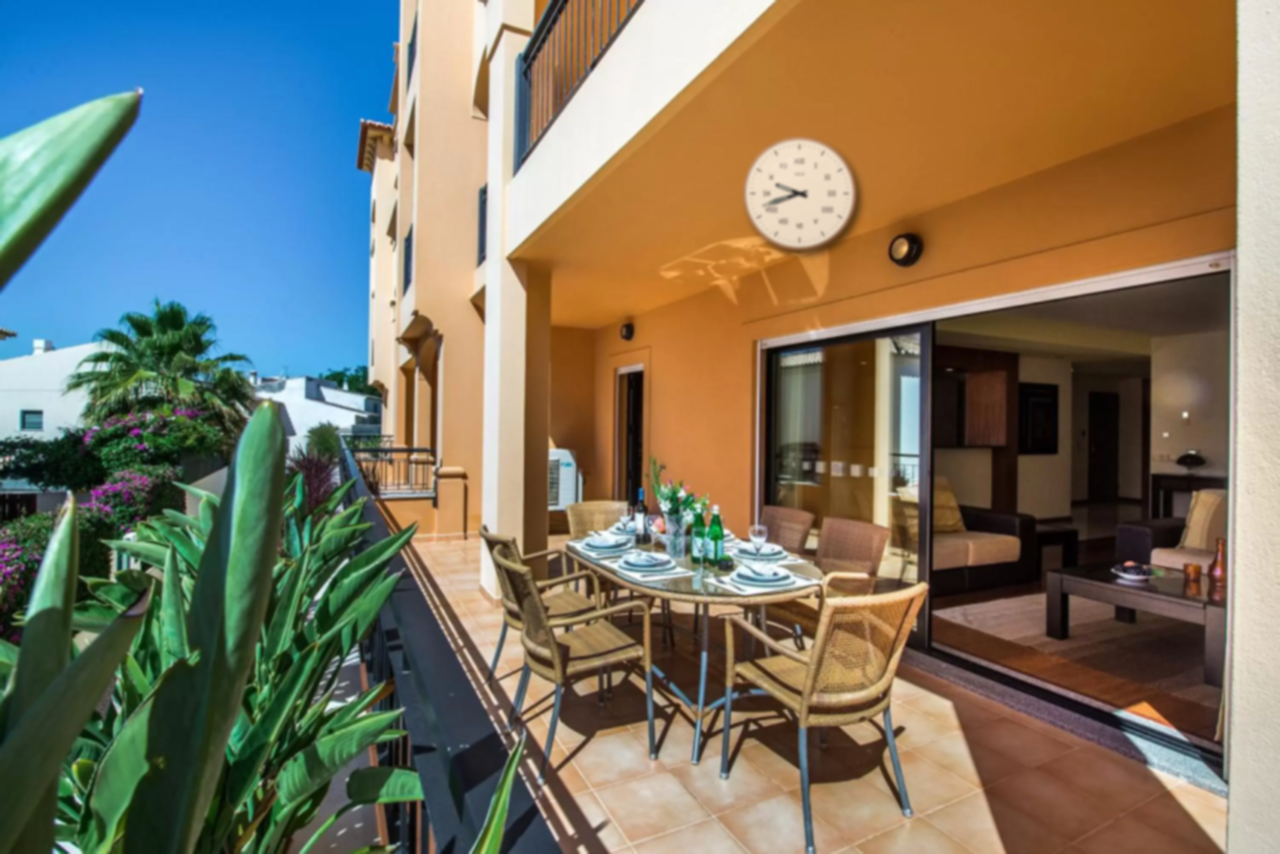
**9:42**
